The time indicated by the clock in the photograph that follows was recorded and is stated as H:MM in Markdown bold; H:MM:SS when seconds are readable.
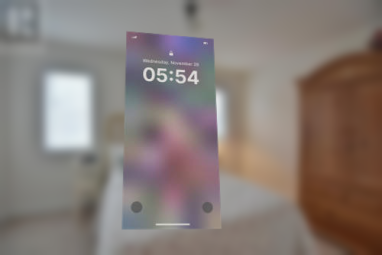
**5:54**
